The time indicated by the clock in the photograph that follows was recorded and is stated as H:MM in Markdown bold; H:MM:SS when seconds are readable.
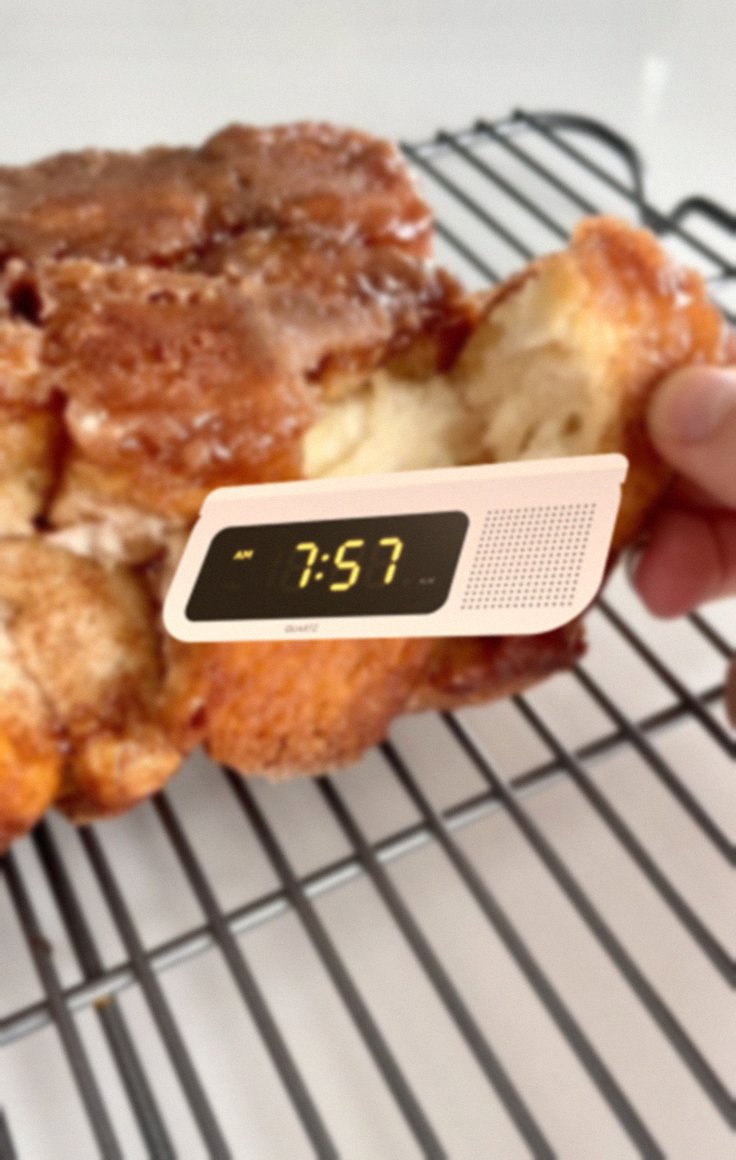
**7:57**
